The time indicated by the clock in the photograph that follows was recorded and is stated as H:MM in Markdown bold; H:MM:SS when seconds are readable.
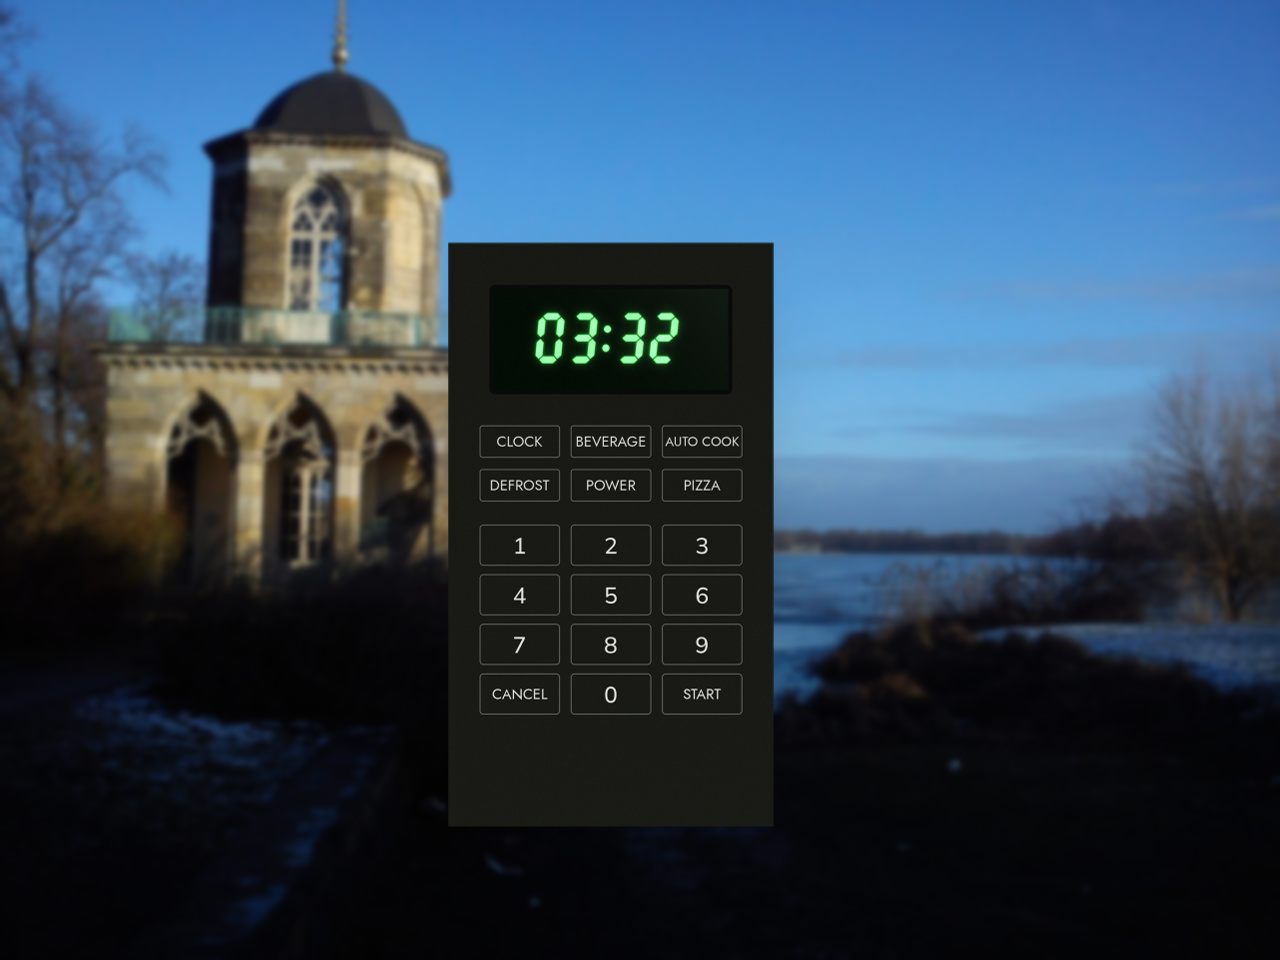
**3:32**
